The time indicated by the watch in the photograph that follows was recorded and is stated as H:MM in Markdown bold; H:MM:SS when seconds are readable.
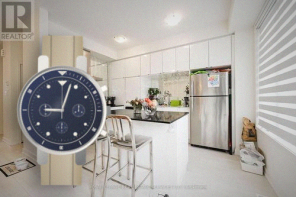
**9:03**
